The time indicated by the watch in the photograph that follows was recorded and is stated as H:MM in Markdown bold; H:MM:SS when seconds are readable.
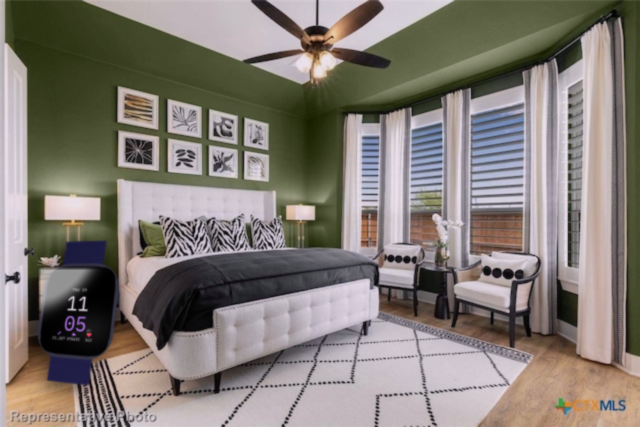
**11:05**
